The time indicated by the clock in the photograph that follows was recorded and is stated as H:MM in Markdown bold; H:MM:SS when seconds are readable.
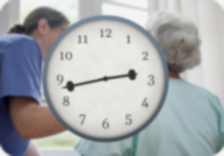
**2:43**
